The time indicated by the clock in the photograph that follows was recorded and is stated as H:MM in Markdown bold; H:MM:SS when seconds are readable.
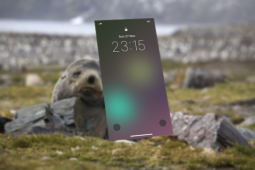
**23:15**
